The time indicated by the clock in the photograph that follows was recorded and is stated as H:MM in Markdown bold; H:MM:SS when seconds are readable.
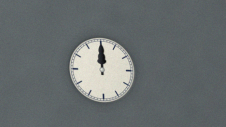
**12:00**
